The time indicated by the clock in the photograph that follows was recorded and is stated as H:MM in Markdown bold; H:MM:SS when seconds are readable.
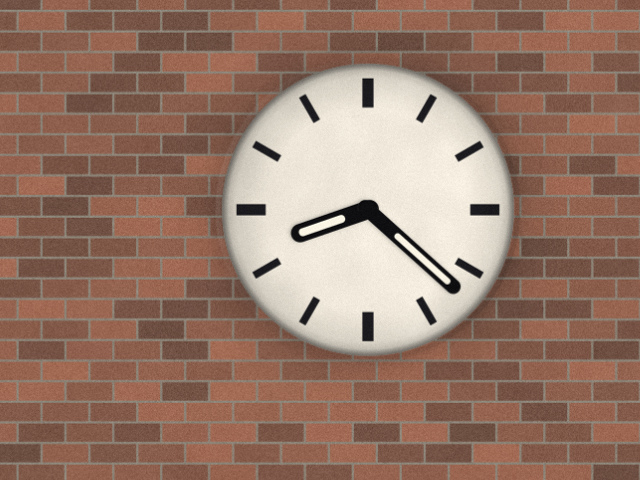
**8:22**
